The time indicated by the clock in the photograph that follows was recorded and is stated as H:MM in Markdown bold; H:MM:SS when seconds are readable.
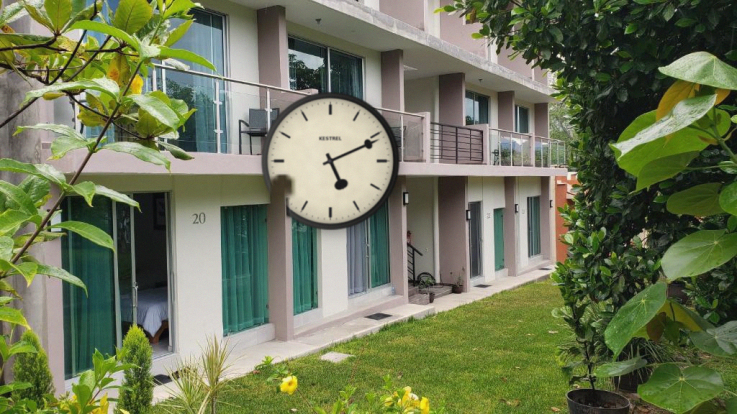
**5:11**
